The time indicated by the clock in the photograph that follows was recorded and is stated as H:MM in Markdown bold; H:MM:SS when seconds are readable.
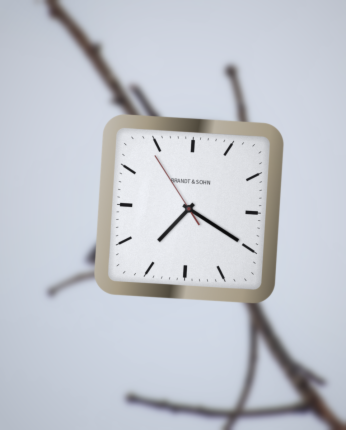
**7:19:54**
